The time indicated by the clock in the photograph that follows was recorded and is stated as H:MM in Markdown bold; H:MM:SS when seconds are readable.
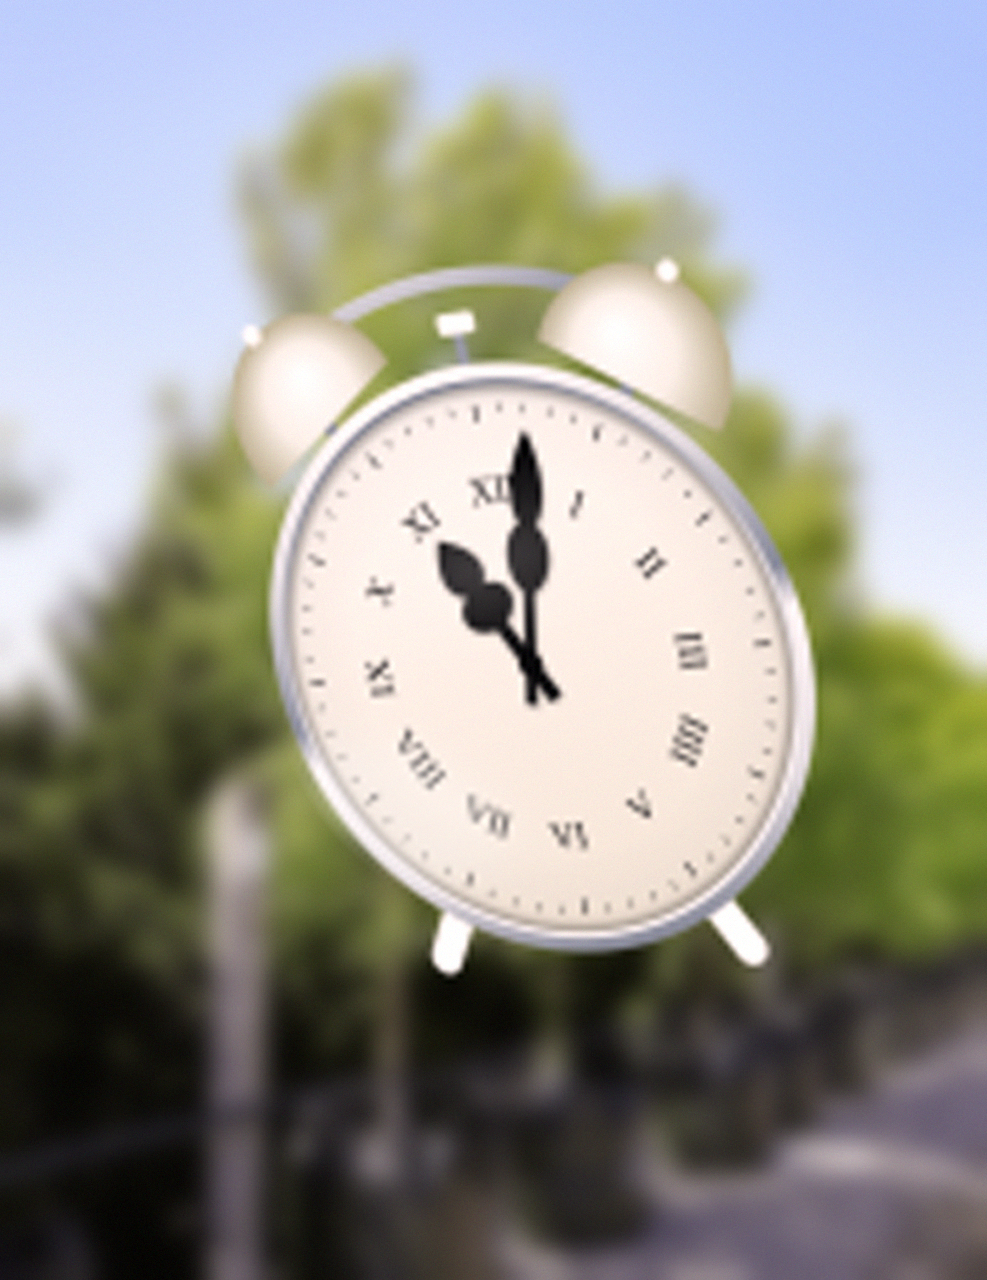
**11:02**
